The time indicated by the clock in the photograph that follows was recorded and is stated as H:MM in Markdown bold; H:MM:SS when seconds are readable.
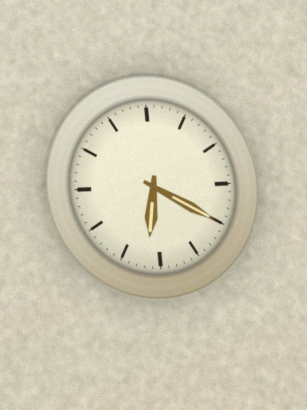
**6:20**
